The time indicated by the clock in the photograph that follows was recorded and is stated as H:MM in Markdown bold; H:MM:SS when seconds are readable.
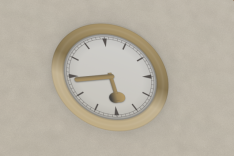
**5:44**
